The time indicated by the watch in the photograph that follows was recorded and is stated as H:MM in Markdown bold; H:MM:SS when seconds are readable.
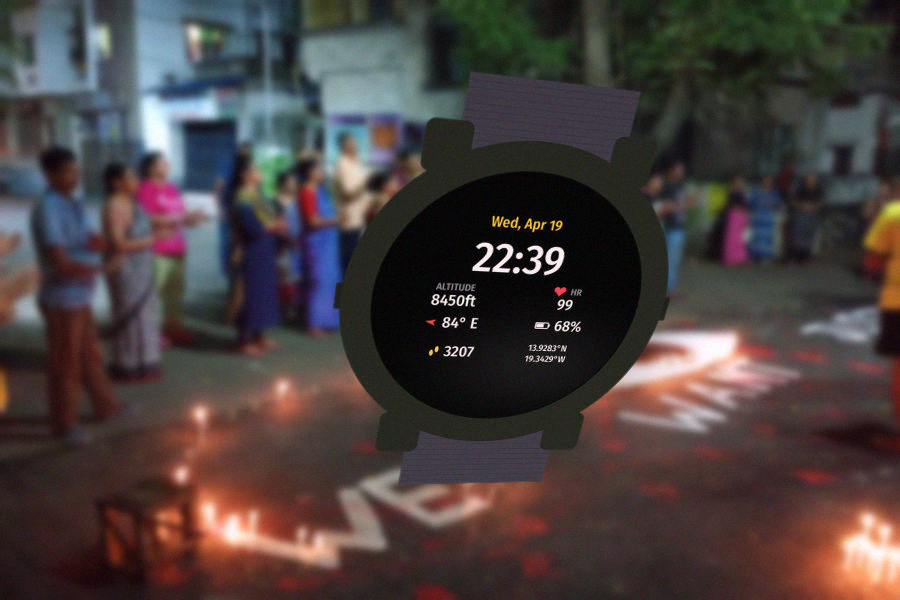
**22:39**
